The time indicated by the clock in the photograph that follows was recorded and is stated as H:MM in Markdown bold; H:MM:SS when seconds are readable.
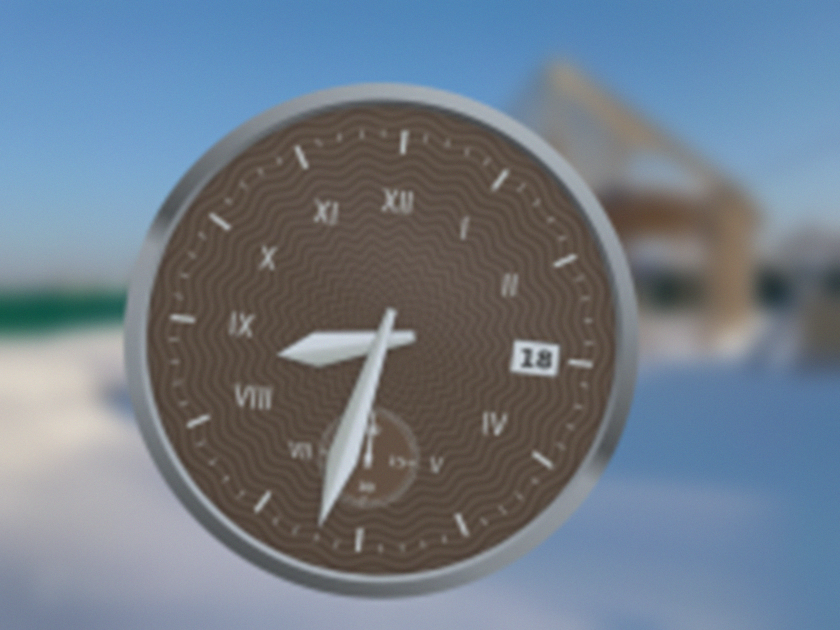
**8:32**
